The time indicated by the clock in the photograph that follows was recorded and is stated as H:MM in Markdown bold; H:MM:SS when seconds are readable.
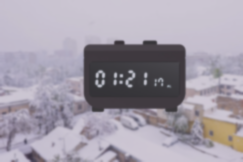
**1:21**
